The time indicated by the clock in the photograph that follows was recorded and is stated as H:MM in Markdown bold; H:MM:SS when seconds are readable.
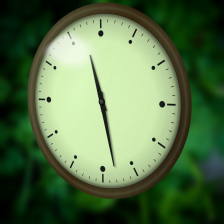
**11:28**
